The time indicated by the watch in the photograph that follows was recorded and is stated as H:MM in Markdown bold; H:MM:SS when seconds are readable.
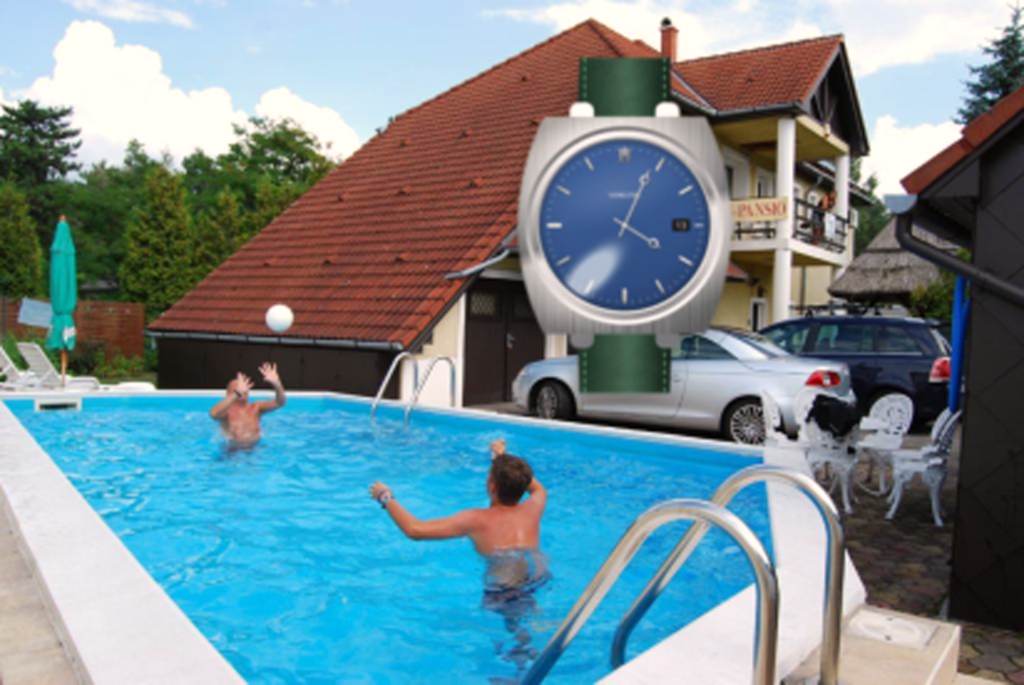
**4:04**
